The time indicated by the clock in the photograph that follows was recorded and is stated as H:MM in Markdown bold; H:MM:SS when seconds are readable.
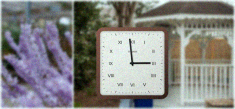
**2:59**
